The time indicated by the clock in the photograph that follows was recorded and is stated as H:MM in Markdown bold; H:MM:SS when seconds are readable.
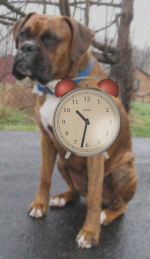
**10:32**
